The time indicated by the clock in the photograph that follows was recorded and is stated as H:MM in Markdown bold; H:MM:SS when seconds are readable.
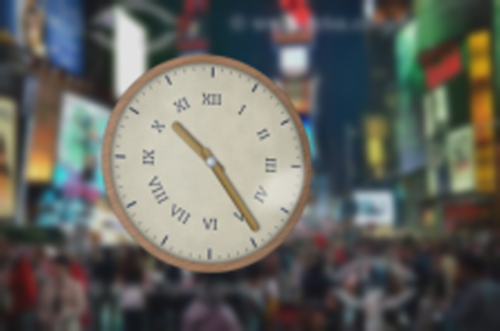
**10:24**
